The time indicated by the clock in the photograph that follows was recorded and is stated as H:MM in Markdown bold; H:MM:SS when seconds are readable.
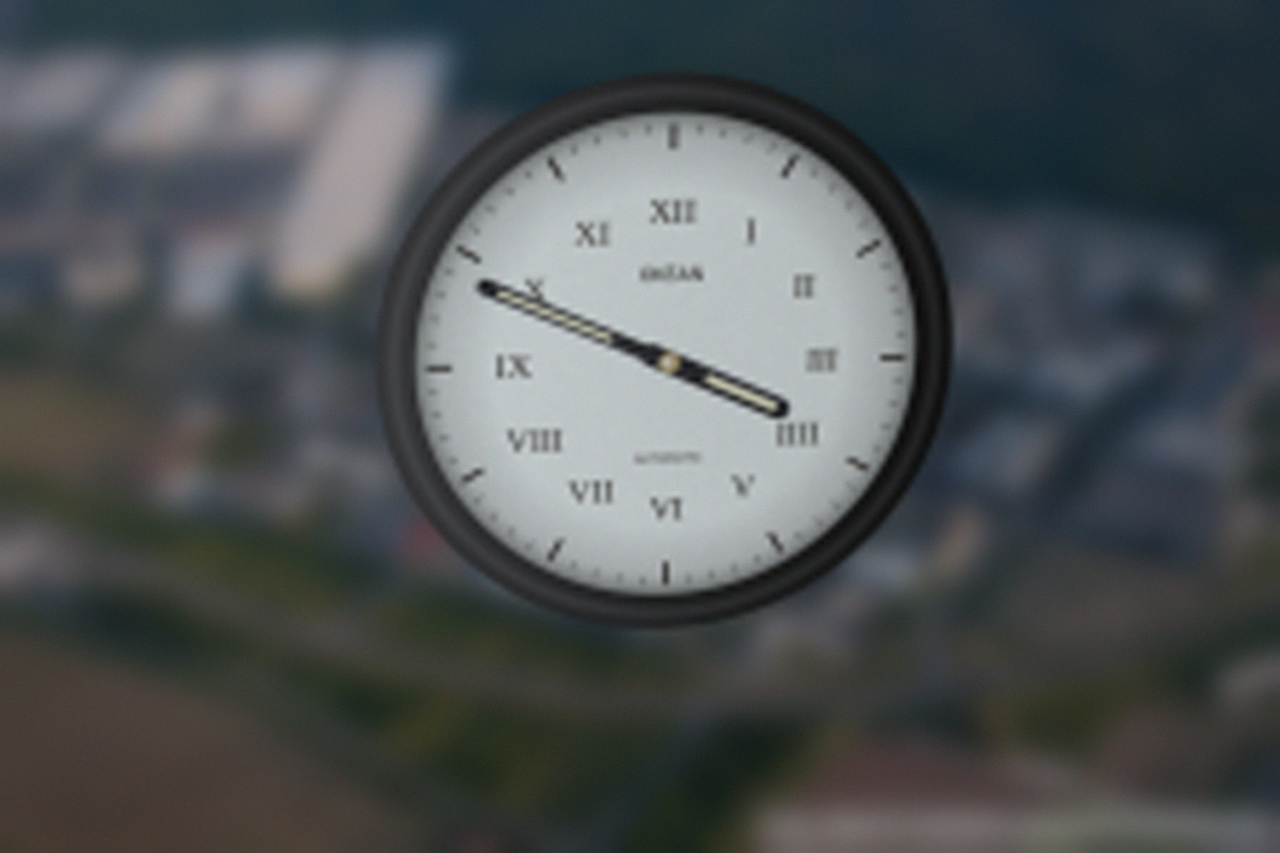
**3:49**
